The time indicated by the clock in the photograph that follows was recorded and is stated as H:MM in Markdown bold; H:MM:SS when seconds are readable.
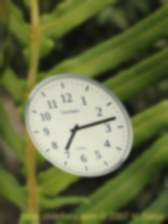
**7:13**
